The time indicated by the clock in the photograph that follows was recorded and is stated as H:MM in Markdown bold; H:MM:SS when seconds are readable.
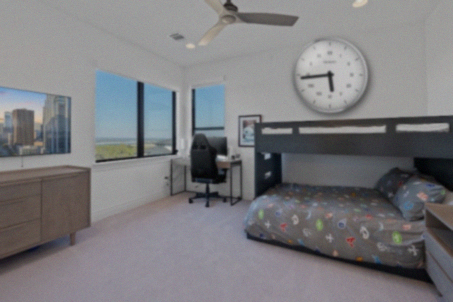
**5:44**
